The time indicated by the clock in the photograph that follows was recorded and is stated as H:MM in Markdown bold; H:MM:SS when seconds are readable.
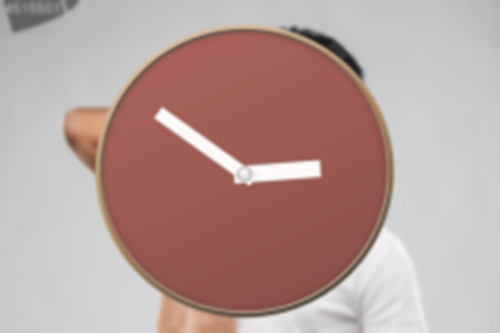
**2:51**
